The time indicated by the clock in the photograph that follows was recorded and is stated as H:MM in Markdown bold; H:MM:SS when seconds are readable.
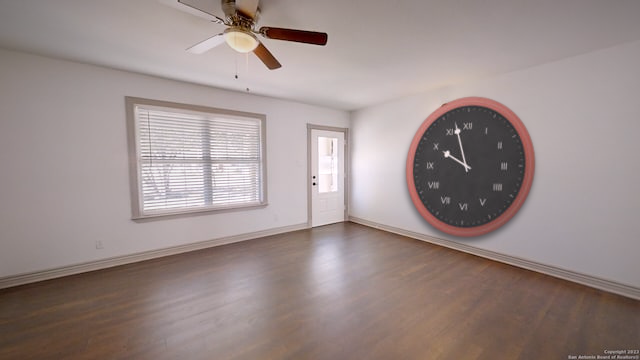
**9:57**
